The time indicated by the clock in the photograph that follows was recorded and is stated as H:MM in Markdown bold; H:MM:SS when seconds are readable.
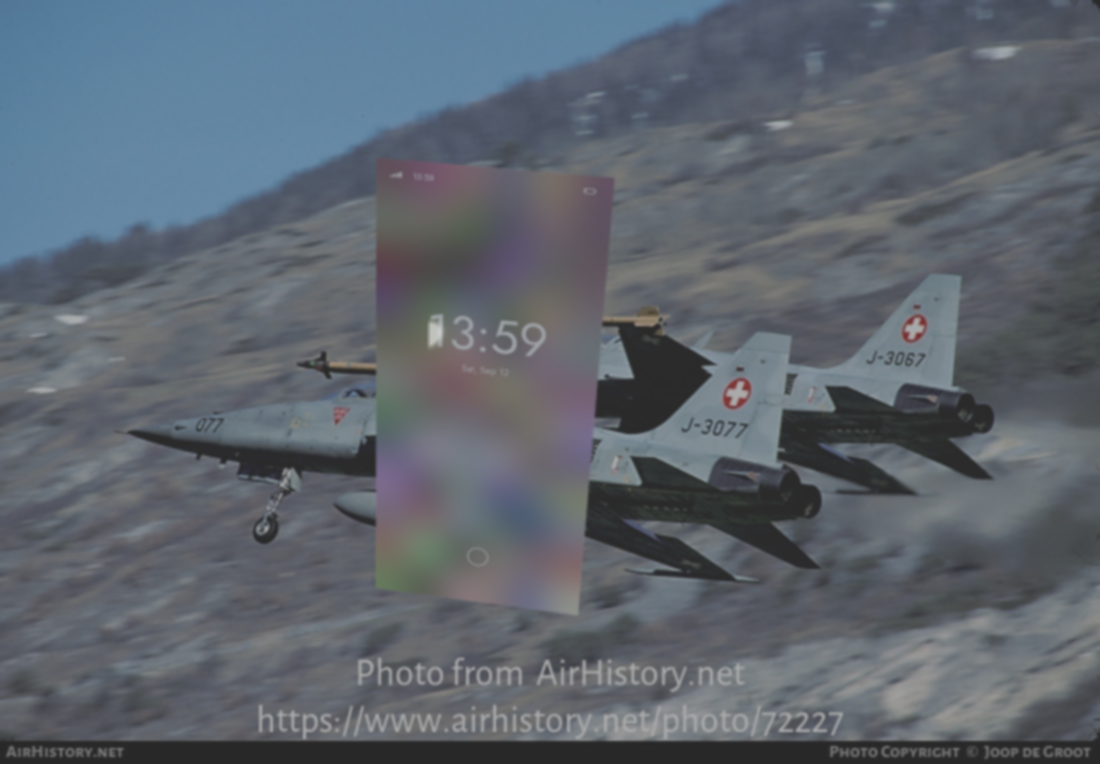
**13:59**
